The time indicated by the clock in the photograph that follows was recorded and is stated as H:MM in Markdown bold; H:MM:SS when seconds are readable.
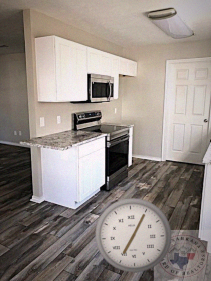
**7:05**
